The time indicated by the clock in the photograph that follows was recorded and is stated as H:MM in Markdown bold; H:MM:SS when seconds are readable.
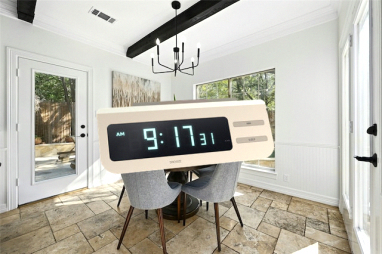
**9:17:31**
